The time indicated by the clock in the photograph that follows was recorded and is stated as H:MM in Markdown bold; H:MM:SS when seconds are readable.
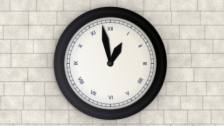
**12:58**
